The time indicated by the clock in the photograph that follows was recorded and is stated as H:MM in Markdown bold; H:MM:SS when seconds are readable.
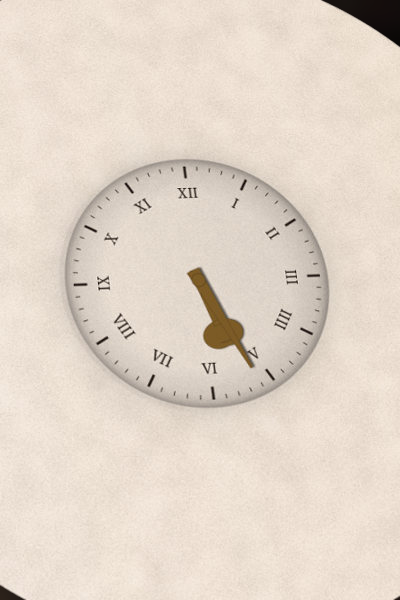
**5:26**
